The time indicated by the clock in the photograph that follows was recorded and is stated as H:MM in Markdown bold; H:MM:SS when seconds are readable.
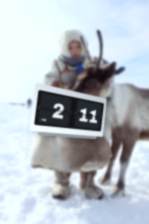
**2:11**
